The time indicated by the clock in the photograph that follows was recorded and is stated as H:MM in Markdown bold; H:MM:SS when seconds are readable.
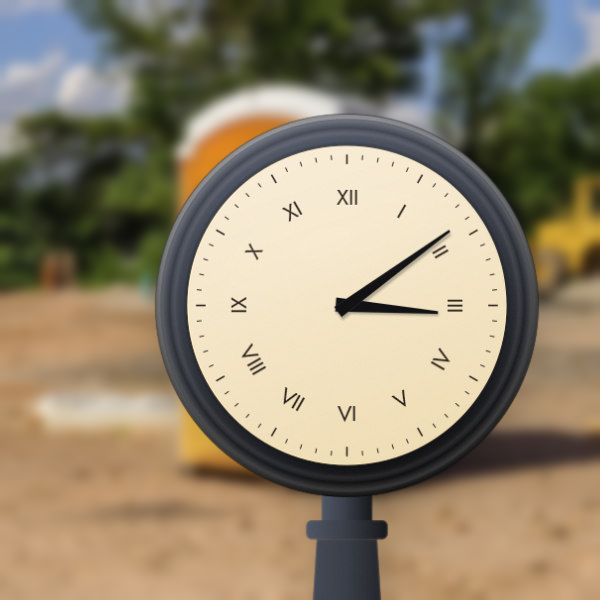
**3:09**
